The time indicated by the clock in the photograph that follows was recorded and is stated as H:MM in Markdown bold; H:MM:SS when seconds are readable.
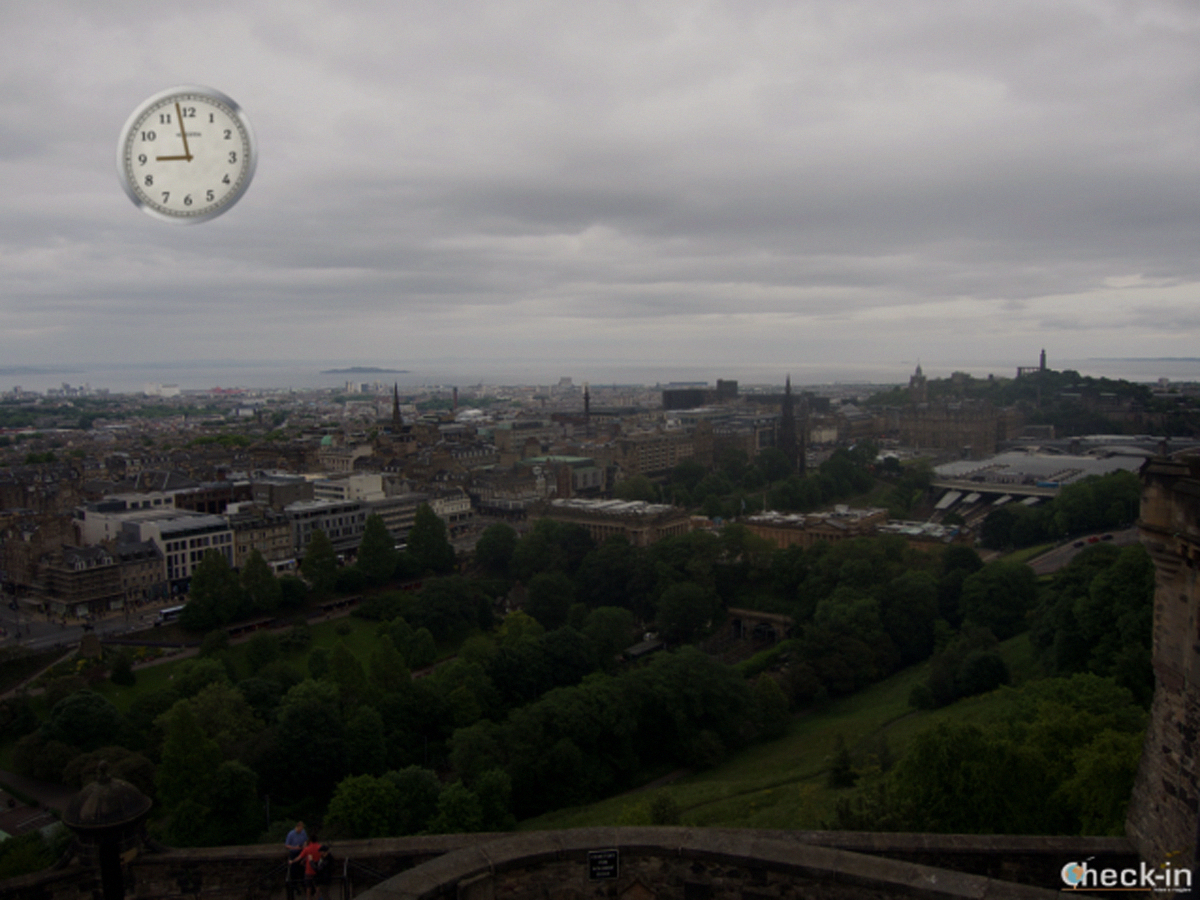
**8:58**
